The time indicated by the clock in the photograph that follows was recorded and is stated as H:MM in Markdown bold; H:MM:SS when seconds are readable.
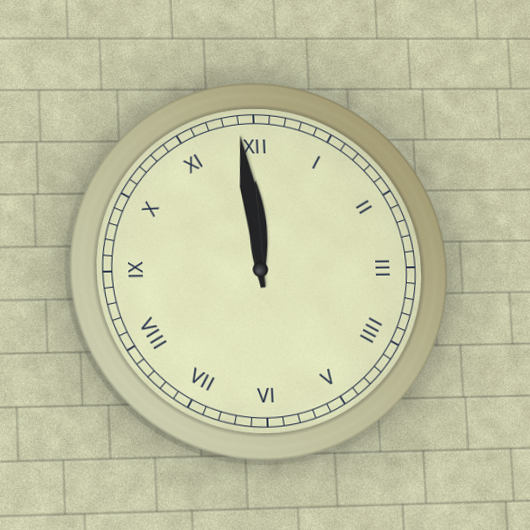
**11:59**
